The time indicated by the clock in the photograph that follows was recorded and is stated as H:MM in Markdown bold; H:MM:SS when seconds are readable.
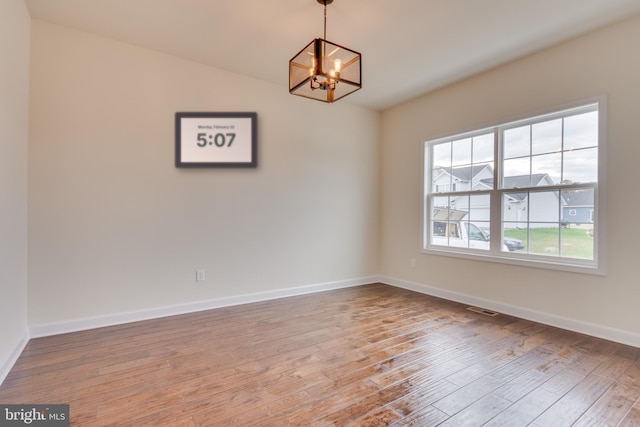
**5:07**
